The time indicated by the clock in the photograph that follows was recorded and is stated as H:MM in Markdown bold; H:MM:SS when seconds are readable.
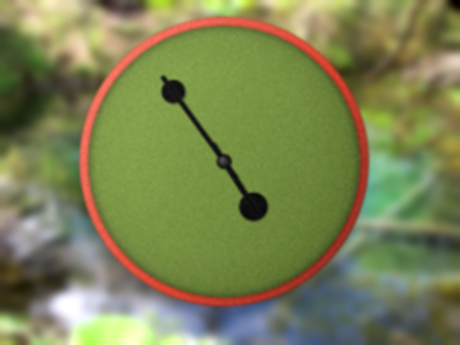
**4:54**
